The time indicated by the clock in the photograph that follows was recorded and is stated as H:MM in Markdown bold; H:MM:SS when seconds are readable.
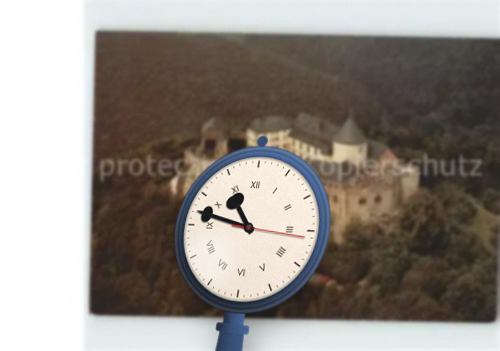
**10:47:16**
